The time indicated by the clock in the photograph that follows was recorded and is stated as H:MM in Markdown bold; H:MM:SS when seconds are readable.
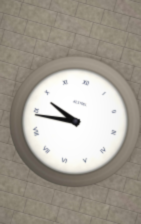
**9:44**
